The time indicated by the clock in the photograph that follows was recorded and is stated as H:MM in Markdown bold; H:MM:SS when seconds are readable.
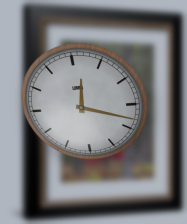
**12:18**
